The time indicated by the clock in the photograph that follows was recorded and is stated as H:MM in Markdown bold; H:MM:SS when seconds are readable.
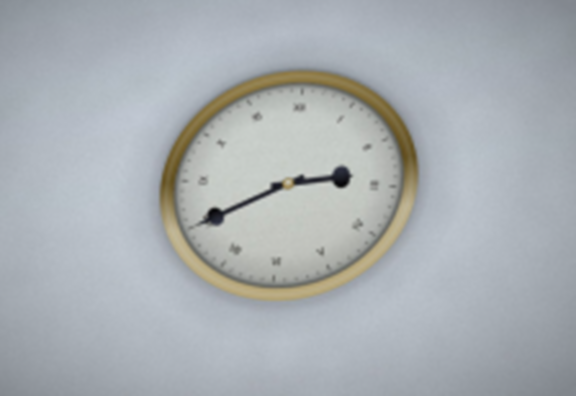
**2:40**
